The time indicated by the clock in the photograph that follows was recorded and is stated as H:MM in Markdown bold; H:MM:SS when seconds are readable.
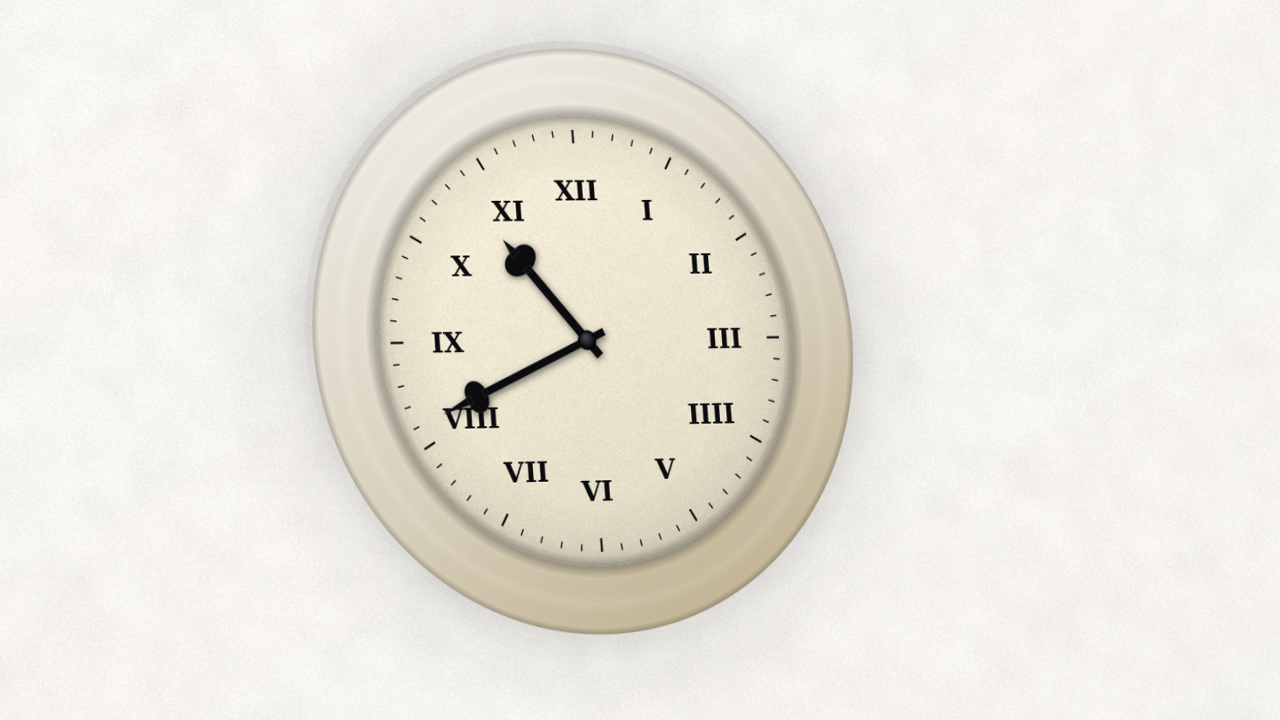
**10:41**
